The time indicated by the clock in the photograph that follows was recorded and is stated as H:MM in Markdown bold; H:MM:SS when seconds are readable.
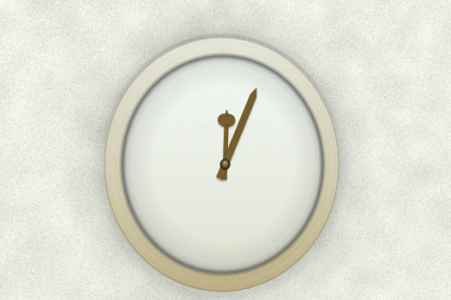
**12:04**
